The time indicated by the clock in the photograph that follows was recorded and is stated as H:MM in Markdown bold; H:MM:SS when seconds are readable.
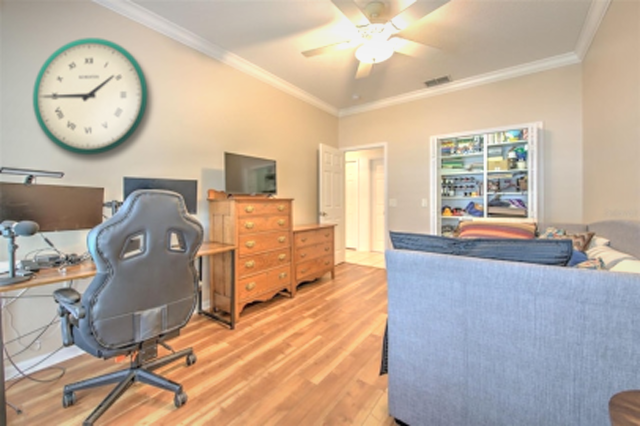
**1:45**
